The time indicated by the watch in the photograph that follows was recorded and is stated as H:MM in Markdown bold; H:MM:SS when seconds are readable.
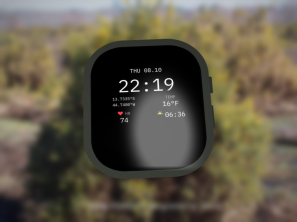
**22:19**
